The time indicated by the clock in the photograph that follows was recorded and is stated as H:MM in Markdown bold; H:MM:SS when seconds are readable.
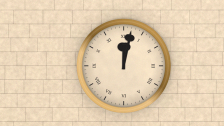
**12:02**
